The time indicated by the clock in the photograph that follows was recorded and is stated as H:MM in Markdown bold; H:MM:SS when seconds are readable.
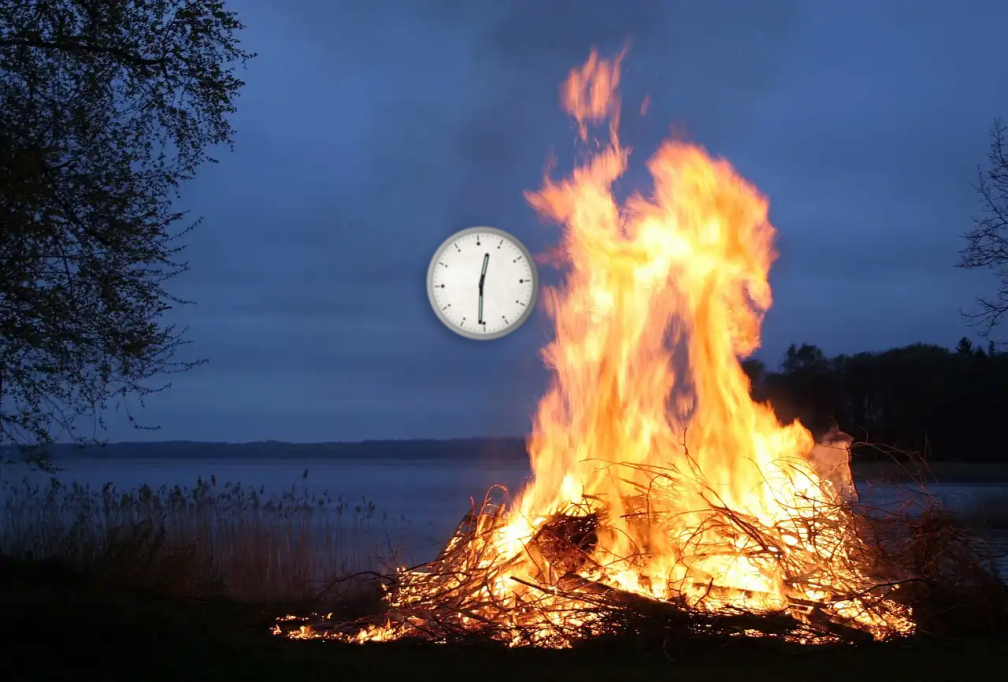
**12:31**
